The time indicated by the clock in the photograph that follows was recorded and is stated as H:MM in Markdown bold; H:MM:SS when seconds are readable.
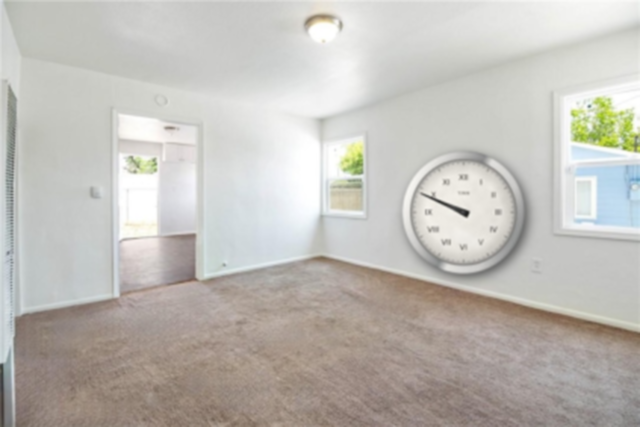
**9:49**
